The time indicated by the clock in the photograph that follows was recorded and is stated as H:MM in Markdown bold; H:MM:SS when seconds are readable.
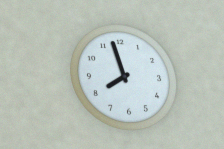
**7:58**
